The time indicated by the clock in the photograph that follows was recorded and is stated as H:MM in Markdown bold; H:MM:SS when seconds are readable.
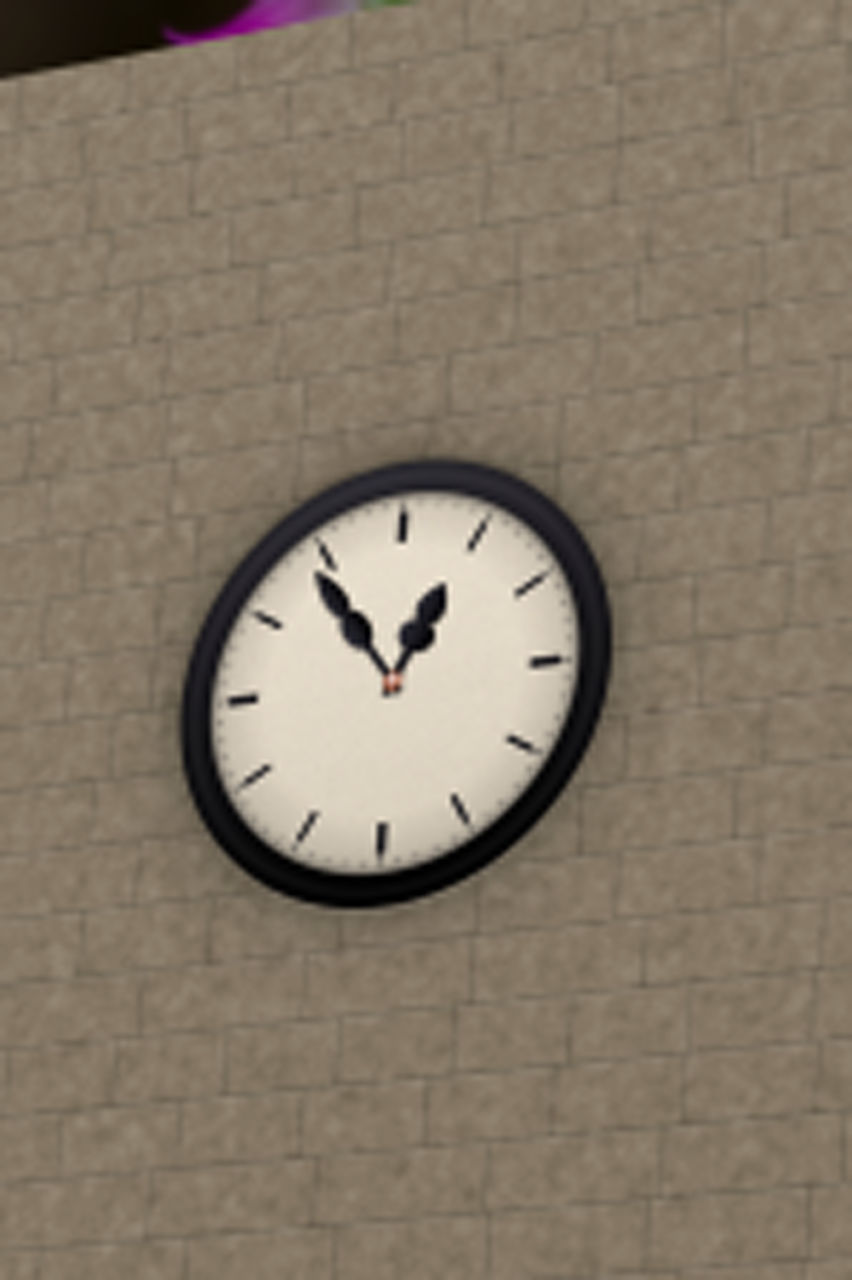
**12:54**
